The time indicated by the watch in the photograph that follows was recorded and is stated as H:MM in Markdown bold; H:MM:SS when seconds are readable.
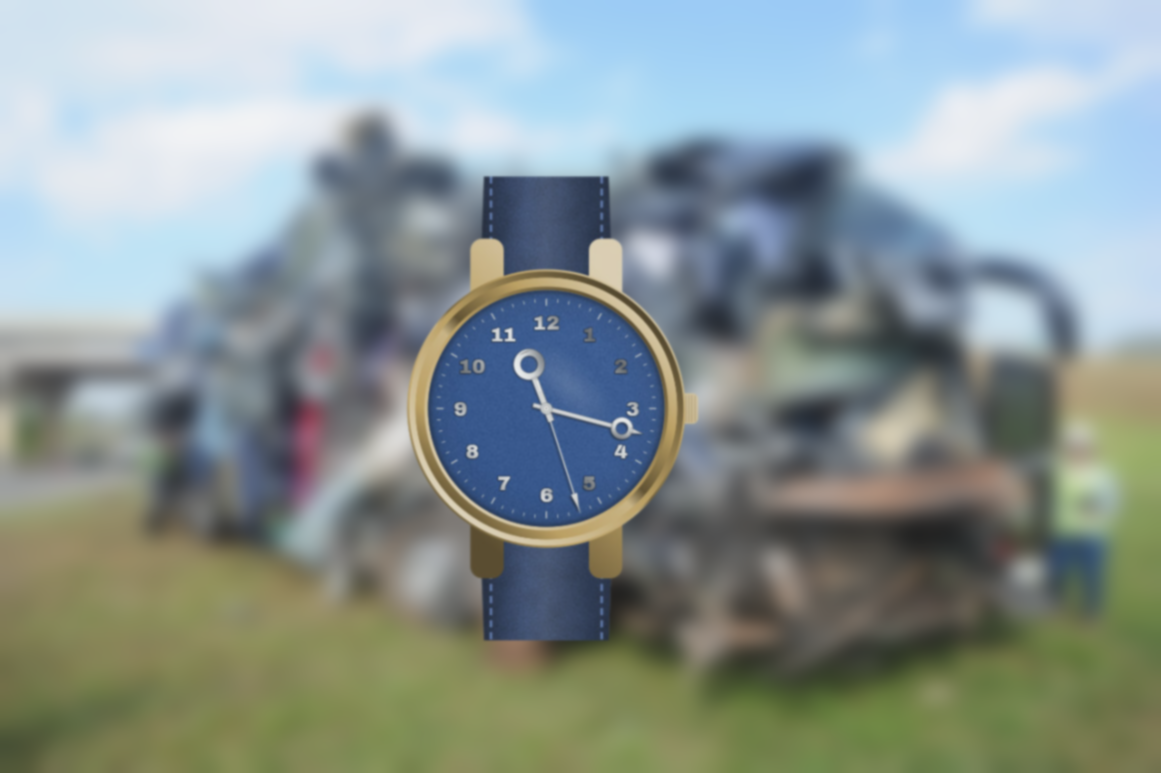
**11:17:27**
